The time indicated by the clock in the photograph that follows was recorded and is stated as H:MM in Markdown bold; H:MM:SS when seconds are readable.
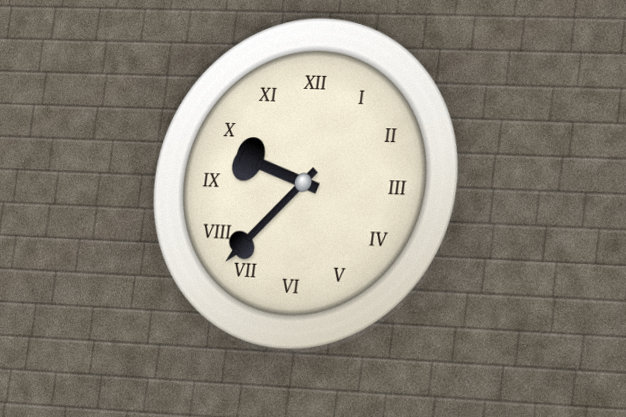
**9:37**
